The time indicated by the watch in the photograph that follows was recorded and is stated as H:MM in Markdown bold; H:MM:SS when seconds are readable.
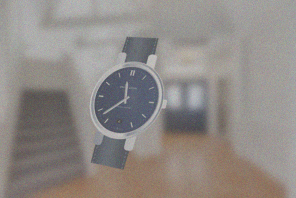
**11:38**
